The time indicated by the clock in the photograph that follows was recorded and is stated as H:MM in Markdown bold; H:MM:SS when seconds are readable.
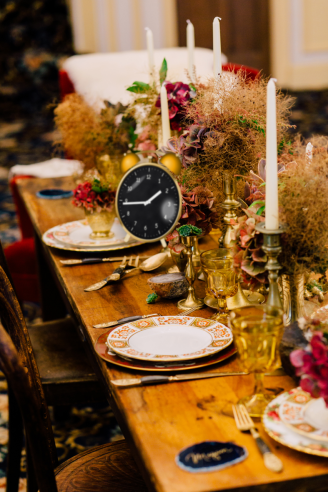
**1:44**
